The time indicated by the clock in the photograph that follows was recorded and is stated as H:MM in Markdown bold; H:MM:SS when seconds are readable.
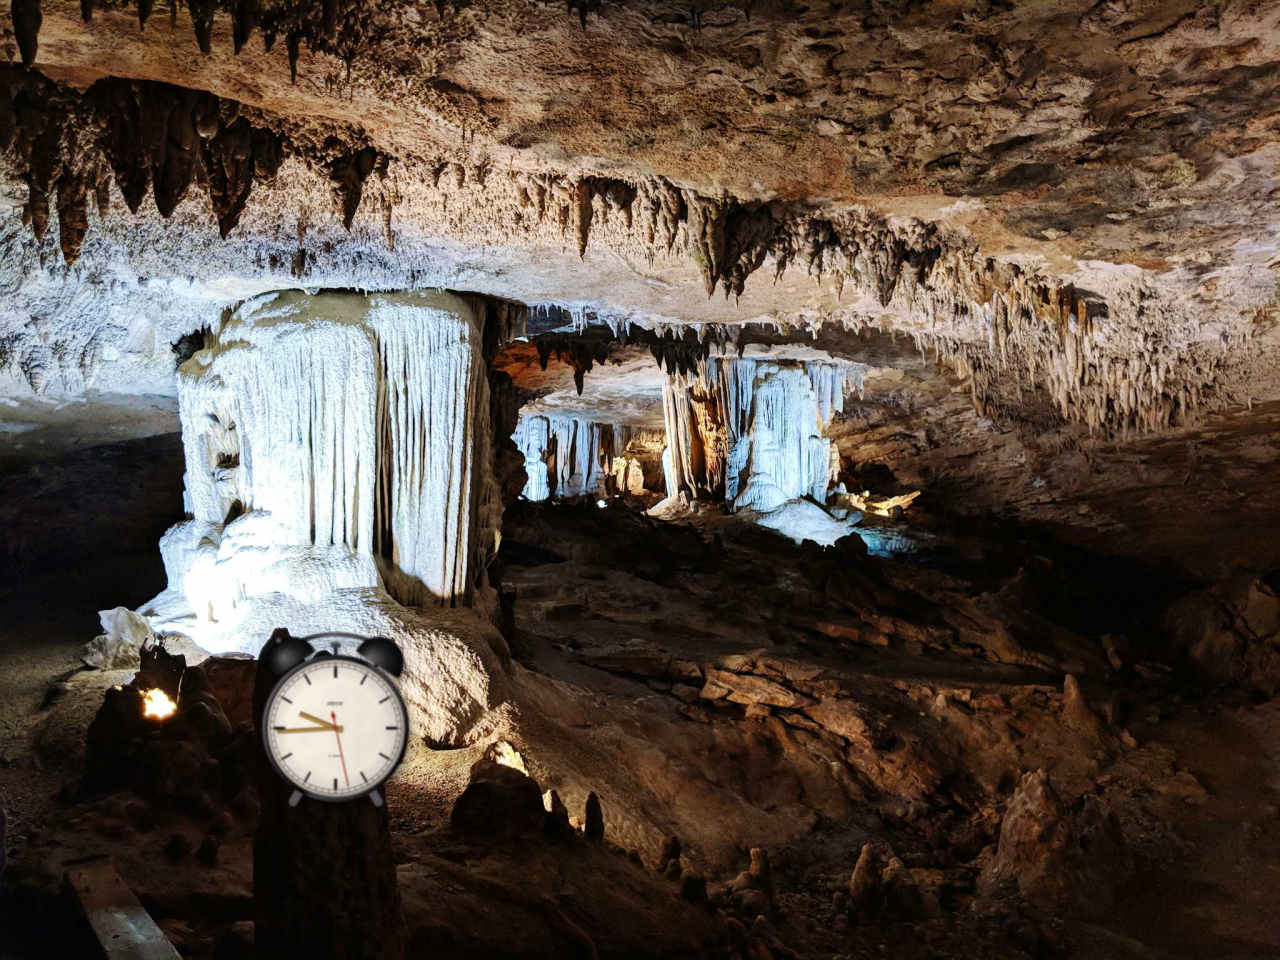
**9:44:28**
